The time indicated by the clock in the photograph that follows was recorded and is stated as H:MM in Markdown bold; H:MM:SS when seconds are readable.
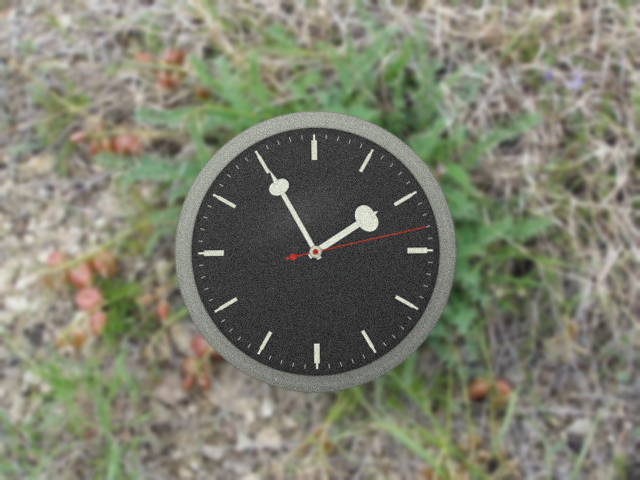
**1:55:13**
